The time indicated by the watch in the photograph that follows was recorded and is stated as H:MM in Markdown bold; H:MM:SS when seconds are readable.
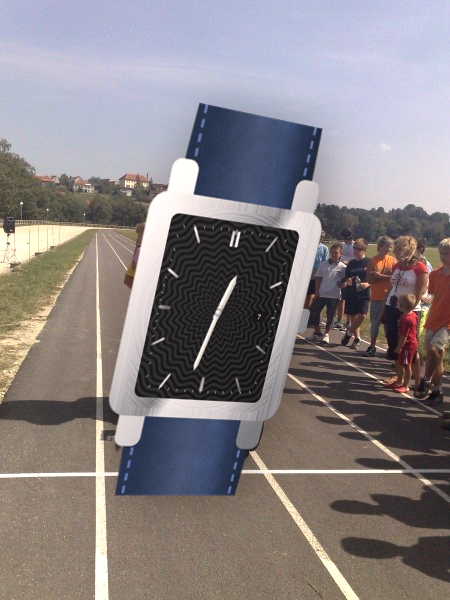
**12:32**
